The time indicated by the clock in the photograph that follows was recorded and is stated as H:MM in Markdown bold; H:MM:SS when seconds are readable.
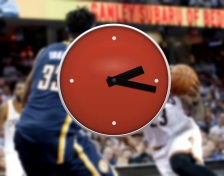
**2:17**
